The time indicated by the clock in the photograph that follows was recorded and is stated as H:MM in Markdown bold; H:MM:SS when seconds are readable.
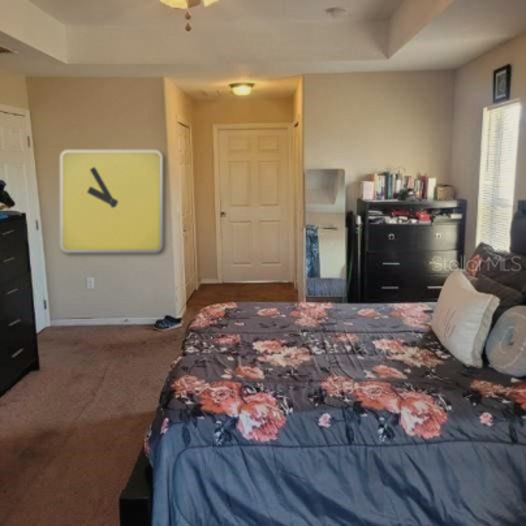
**9:55**
